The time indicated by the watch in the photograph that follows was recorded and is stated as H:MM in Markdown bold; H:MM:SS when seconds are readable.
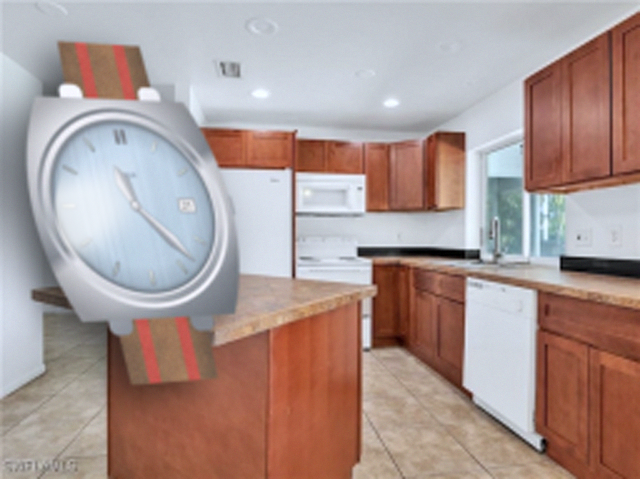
**11:23**
